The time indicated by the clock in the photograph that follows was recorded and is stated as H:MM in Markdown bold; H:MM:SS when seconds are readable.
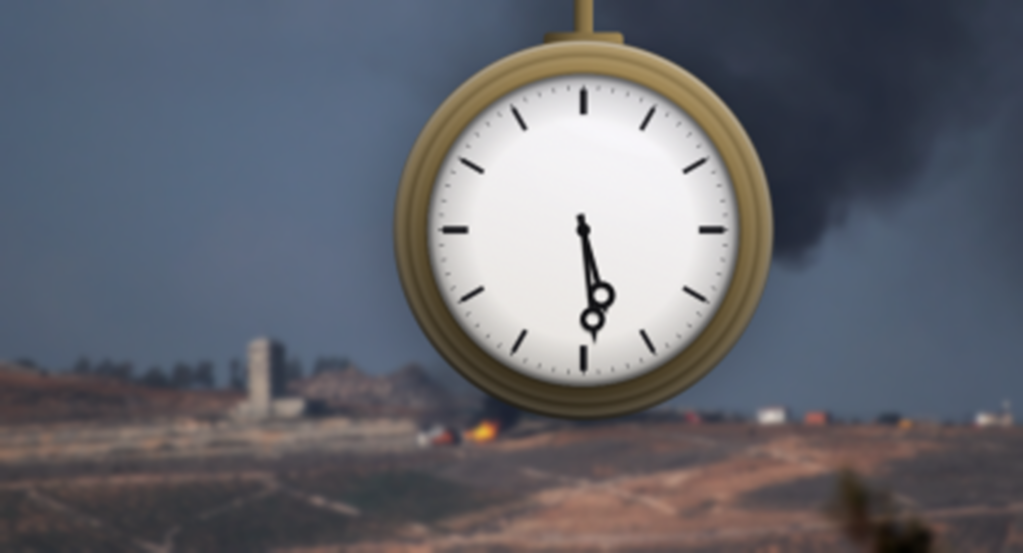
**5:29**
